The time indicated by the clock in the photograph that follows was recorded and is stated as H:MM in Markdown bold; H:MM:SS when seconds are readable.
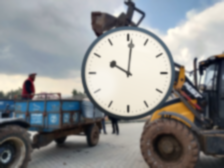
**10:01**
